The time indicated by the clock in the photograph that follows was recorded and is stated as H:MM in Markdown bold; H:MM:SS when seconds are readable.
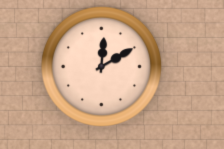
**12:10**
